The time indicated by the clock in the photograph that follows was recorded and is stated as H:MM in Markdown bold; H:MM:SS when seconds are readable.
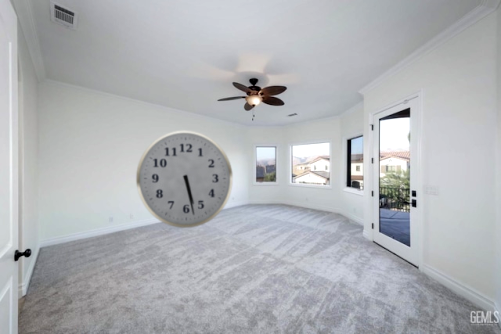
**5:28**
